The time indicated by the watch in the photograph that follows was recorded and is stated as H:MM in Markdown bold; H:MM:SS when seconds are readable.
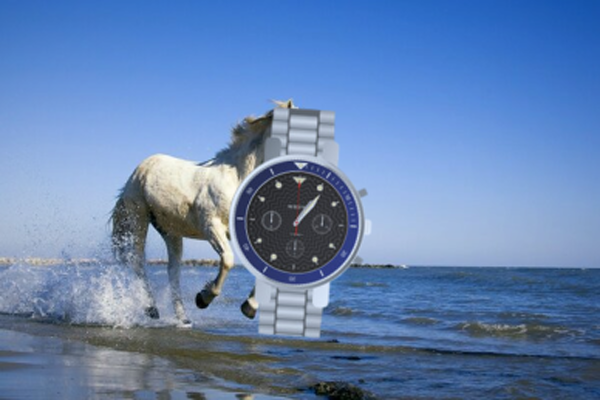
**1:06**
